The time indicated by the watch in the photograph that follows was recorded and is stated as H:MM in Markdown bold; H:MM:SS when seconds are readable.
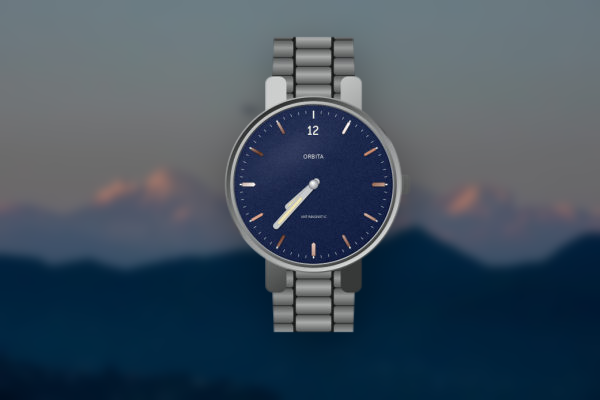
**7:37**
